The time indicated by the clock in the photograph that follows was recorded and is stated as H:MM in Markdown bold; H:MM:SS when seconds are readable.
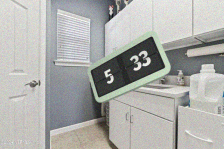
**5:33**
